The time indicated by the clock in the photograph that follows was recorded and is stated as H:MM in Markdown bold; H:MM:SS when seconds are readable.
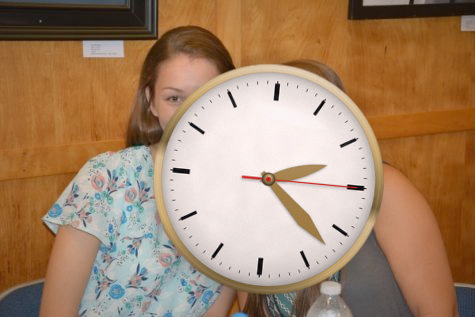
**2:22:15**
